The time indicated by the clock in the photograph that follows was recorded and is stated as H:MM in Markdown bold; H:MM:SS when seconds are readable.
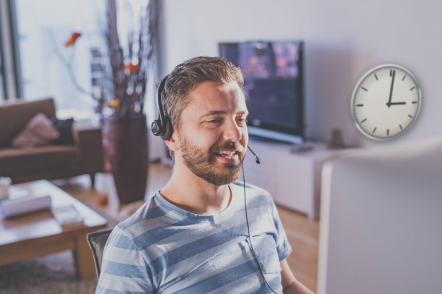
**3:01**
